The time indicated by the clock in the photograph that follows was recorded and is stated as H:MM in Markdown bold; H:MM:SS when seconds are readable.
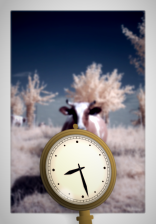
**8:28**
